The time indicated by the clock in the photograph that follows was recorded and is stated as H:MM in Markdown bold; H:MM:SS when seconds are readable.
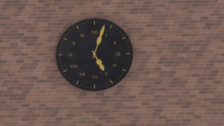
**5:03**
